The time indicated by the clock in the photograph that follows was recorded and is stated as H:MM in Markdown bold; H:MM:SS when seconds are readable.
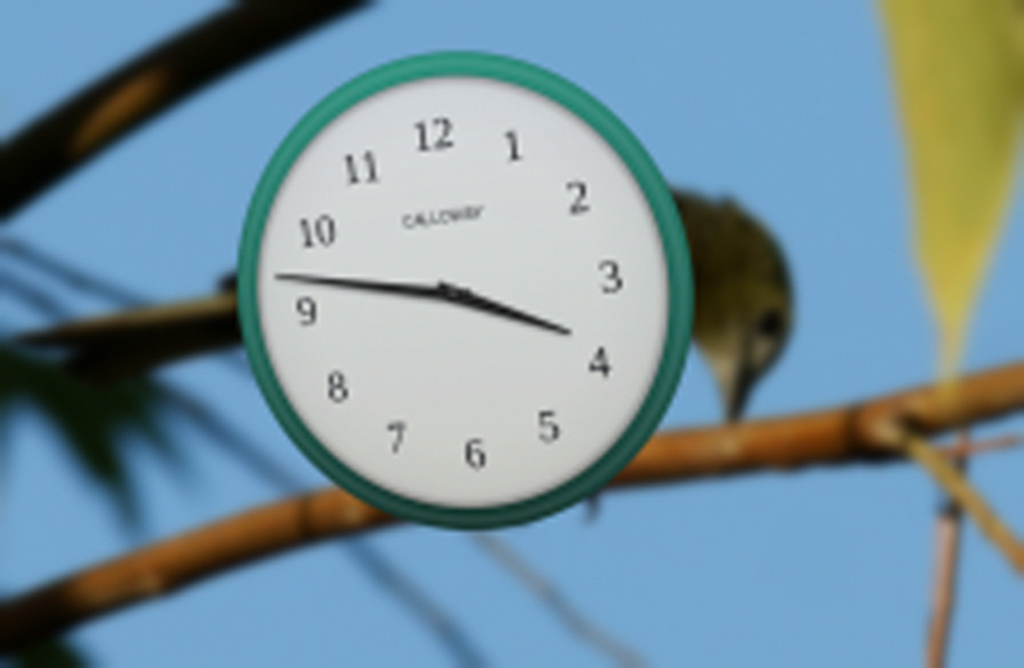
**3:47**
